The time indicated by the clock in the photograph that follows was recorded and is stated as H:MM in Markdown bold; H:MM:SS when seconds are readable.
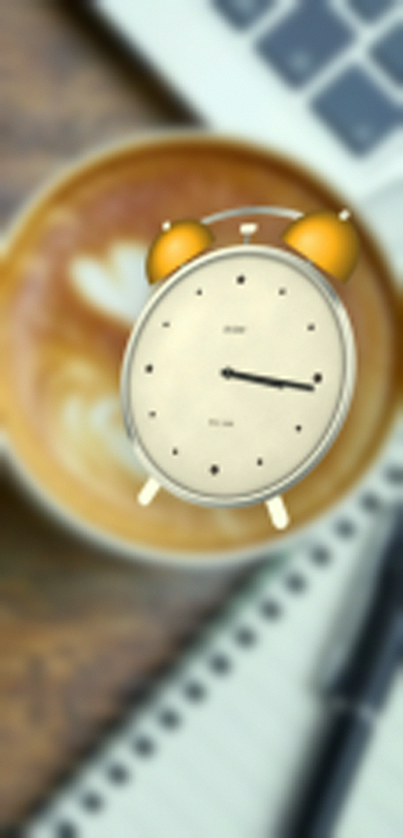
**3:16**
